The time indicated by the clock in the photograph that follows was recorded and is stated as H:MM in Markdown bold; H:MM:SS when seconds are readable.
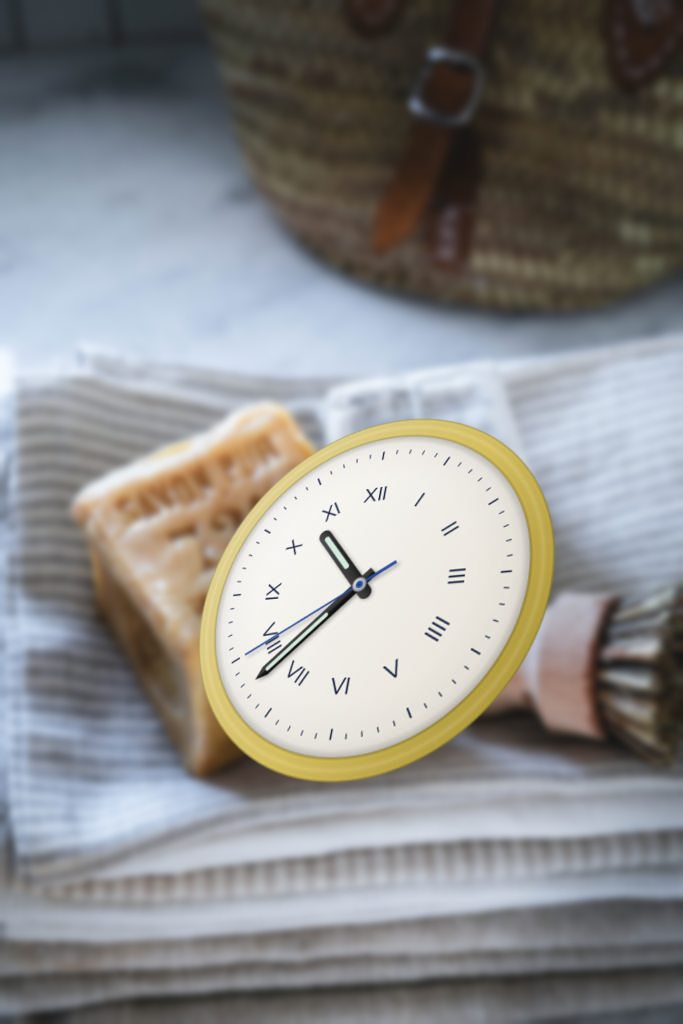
**10:37:40**
